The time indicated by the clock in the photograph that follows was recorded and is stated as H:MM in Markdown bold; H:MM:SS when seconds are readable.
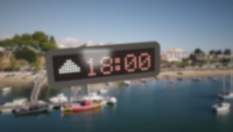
**18:00**
